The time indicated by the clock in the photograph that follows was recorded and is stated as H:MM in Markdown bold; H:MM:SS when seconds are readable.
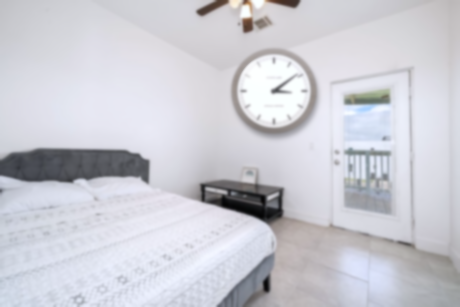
**3:09**
